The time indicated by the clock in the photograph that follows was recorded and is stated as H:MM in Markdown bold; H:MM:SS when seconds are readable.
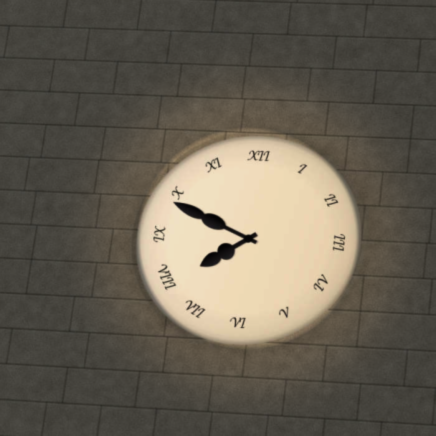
**7:49**
